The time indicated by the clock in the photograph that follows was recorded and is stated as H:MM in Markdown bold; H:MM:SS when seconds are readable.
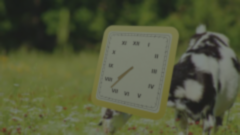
**7:37**
